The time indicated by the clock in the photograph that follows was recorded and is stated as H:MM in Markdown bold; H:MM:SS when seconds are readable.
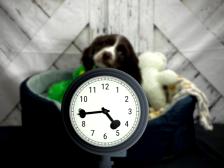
**4:44**
